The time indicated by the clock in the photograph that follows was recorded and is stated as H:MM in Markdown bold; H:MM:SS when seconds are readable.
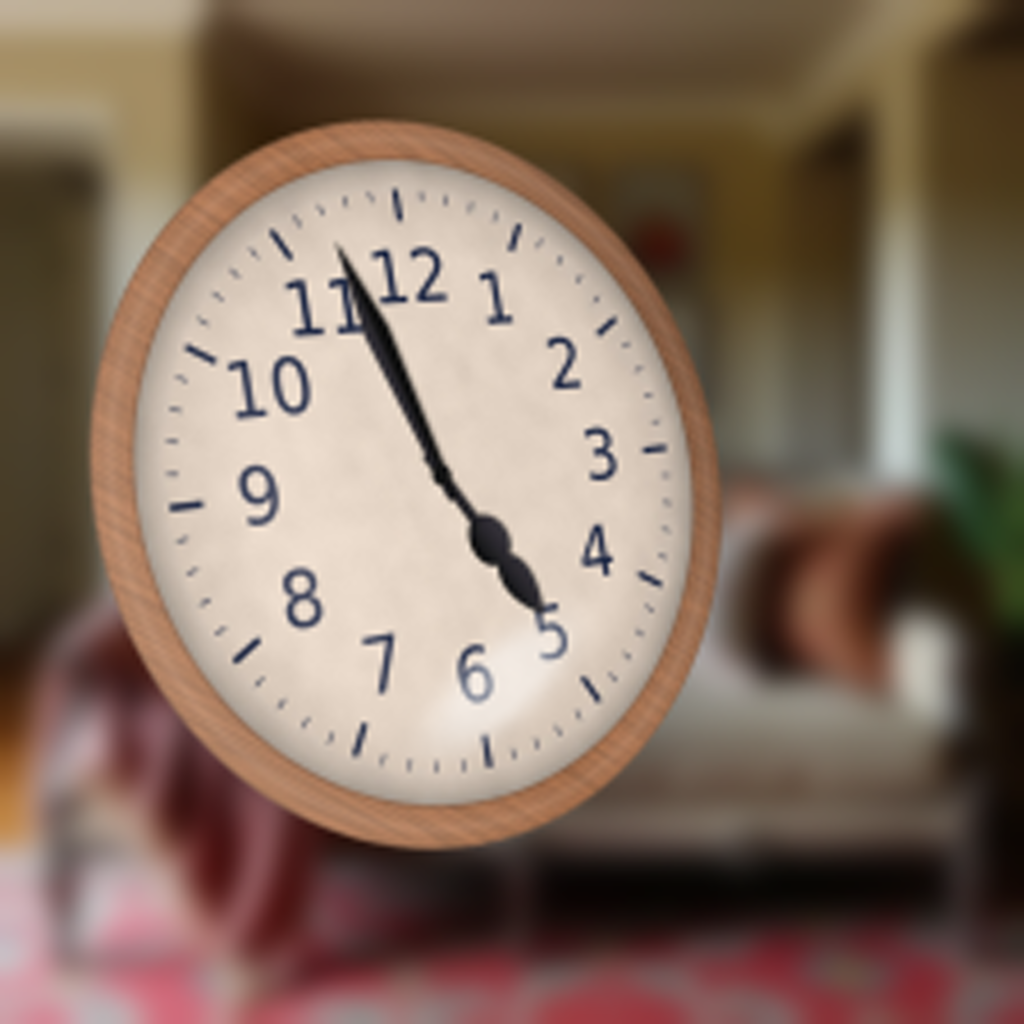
**4:57**
